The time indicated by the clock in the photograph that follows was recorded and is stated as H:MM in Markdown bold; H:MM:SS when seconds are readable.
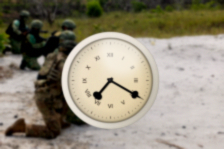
**7:20**
